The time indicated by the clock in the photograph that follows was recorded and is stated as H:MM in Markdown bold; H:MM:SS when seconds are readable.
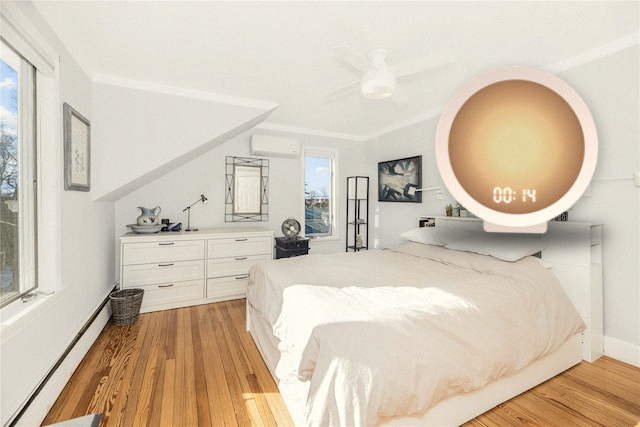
**0:14**
